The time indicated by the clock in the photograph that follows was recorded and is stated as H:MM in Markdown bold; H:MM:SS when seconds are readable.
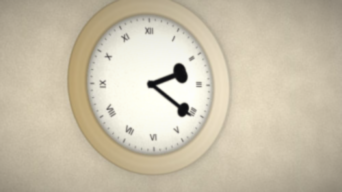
**2:21**
